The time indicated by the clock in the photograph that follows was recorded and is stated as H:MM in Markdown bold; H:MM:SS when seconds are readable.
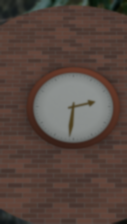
**2:31**
